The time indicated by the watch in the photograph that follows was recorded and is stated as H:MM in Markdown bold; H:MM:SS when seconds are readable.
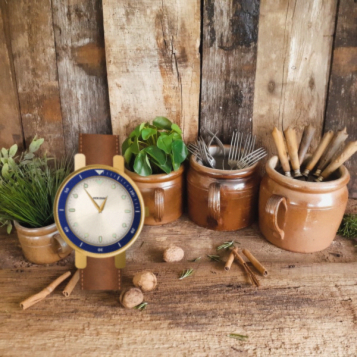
**12:54**
